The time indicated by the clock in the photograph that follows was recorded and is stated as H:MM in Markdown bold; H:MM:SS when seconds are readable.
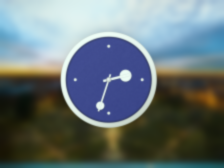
**2:33**
